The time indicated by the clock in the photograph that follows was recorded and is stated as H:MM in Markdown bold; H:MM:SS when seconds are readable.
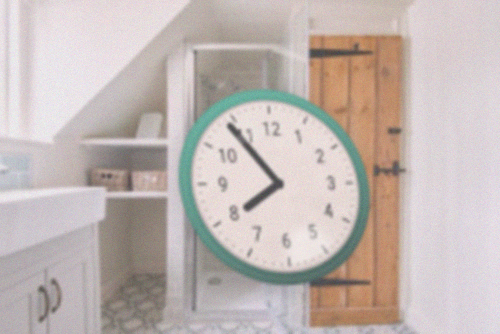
**7:54**
